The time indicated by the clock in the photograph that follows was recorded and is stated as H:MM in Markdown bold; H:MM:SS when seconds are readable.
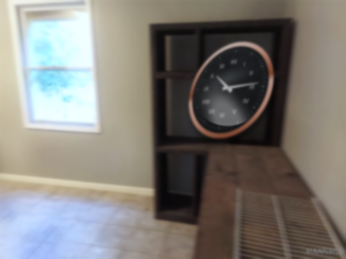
**10:14**
